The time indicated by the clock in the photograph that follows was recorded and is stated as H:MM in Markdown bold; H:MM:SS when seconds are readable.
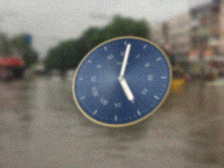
**5:01**
